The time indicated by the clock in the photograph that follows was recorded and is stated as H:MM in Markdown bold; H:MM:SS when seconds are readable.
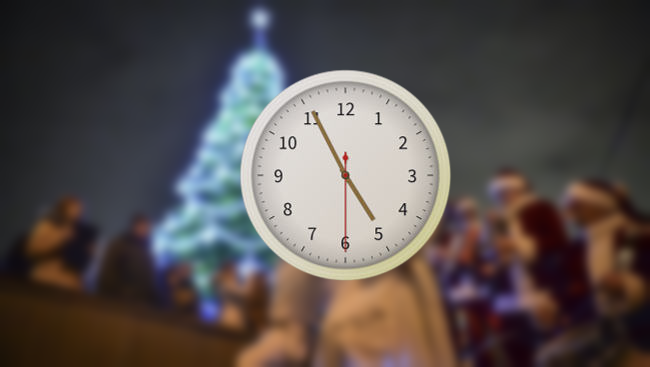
**4:55:30**
